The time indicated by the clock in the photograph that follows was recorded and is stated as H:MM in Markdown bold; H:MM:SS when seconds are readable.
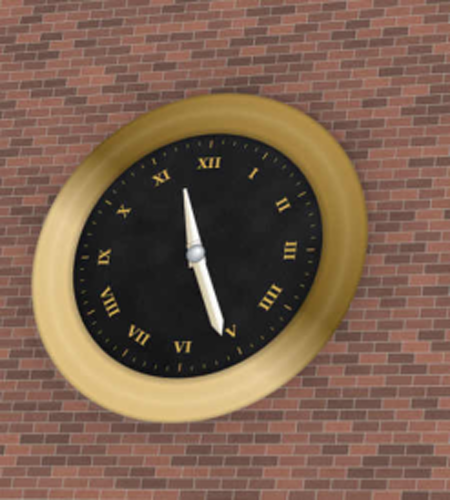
**11:26**
